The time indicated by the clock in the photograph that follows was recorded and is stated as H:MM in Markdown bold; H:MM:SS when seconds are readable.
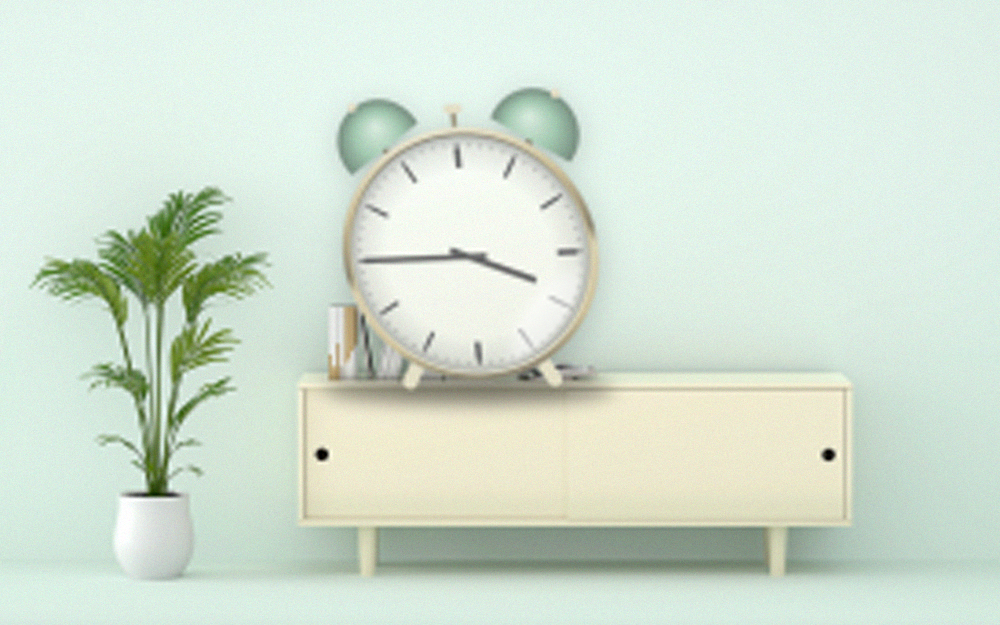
**3:45**
